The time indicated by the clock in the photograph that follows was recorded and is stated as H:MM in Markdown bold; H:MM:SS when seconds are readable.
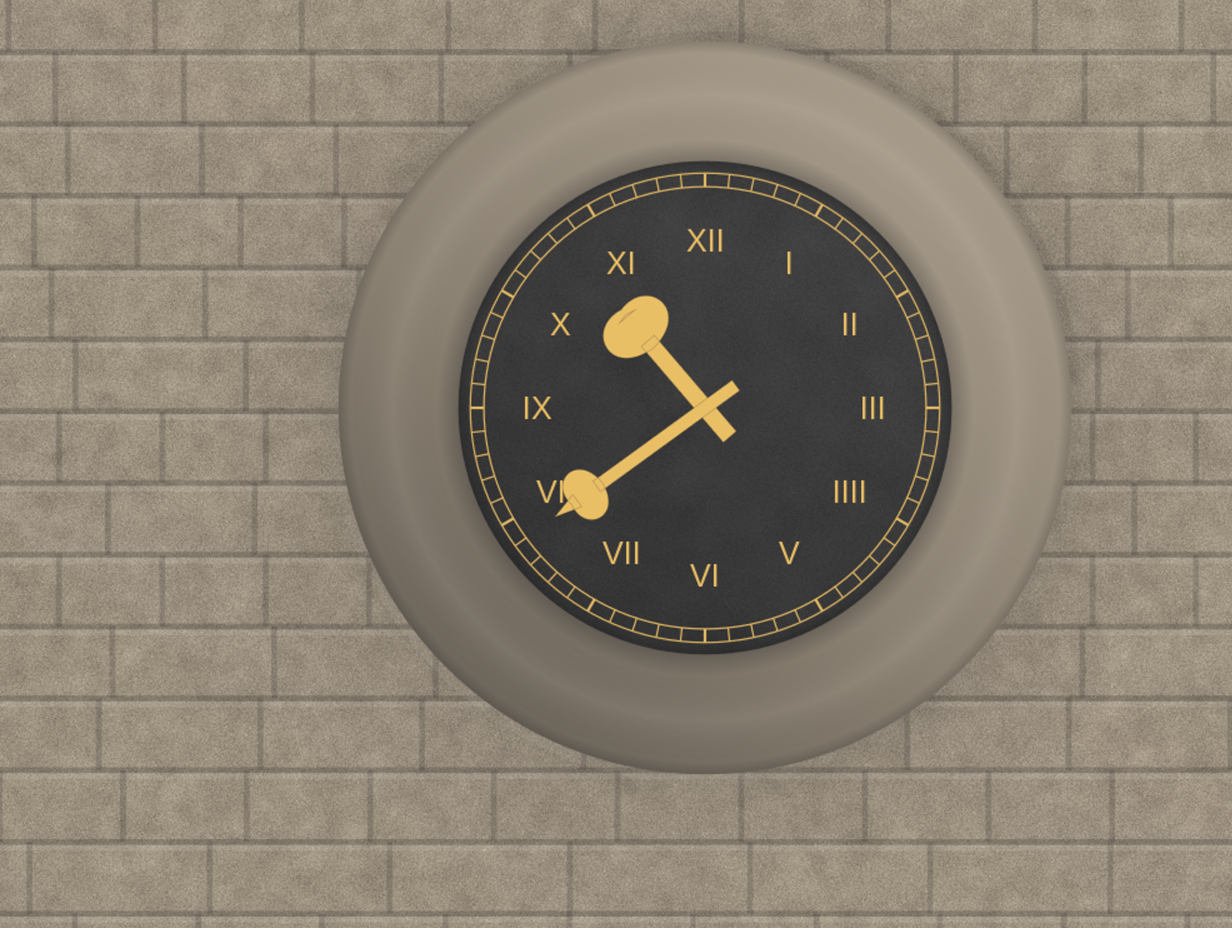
**10:39**
